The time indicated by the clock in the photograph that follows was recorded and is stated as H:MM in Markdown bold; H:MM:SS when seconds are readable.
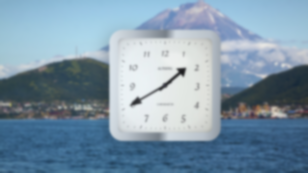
**1:40**
